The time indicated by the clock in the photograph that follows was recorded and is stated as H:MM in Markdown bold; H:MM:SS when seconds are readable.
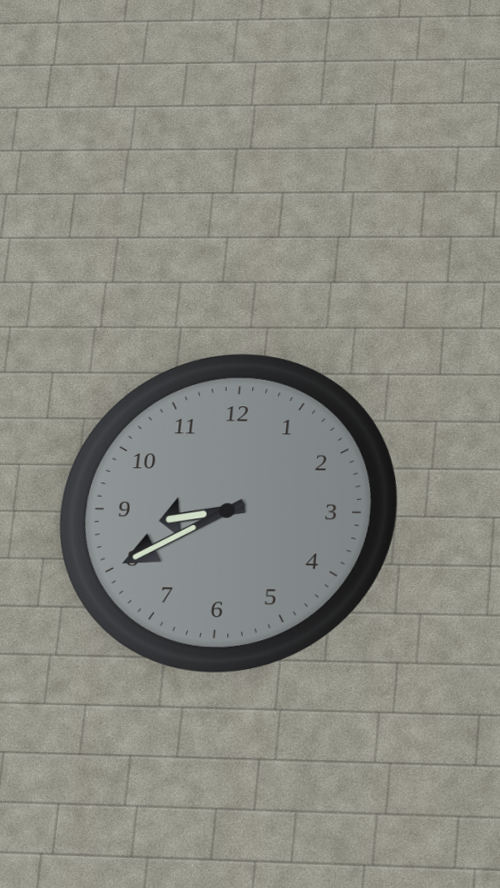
**8:40**
